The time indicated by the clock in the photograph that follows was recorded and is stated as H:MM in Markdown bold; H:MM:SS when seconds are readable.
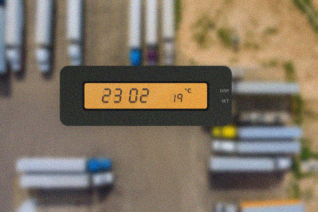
**23:02**
